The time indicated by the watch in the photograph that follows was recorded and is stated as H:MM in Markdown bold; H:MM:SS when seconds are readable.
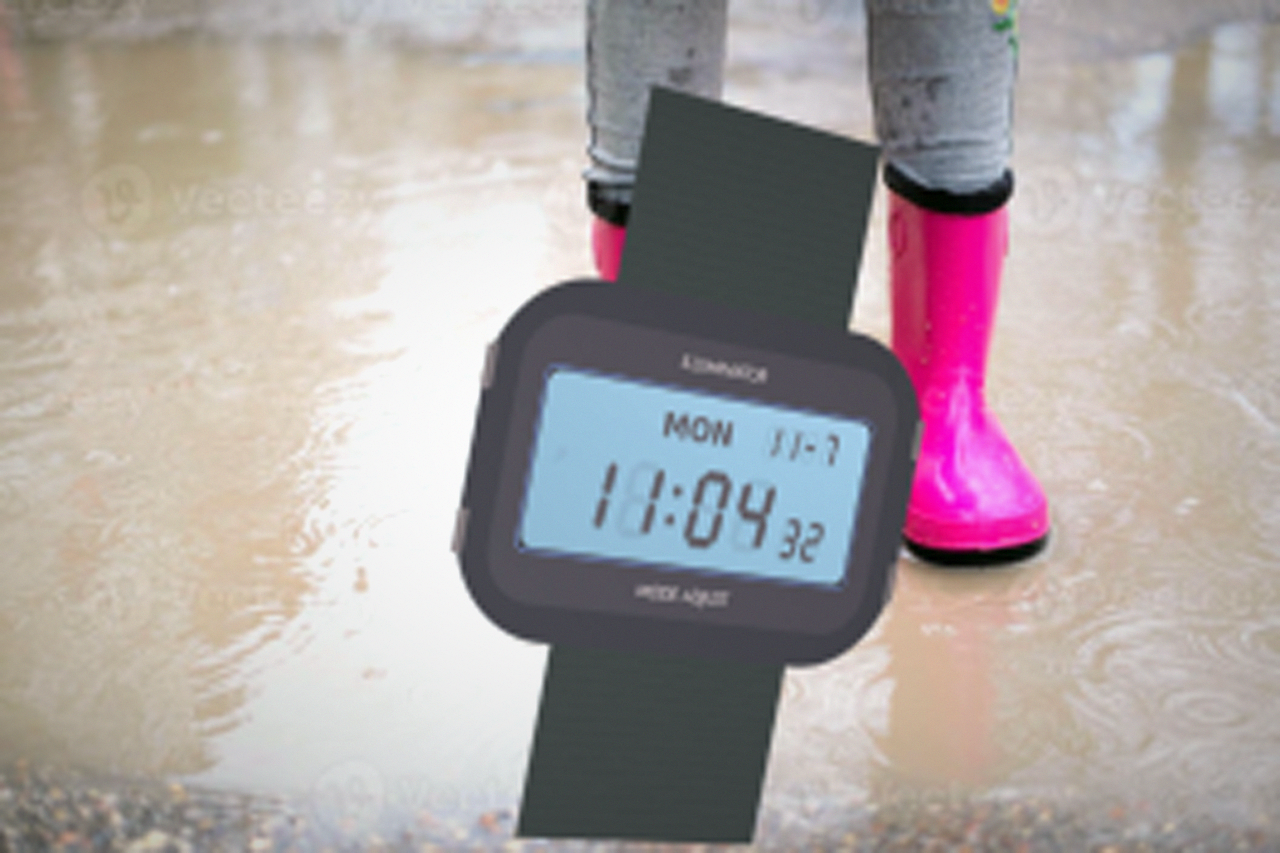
**11:04:32**
